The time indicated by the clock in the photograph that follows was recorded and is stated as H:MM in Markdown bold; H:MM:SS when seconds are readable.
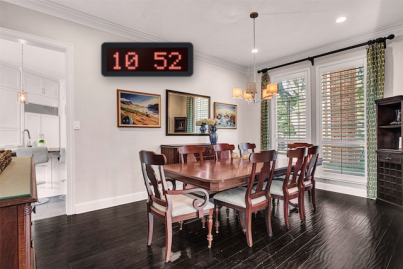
**10:52**
